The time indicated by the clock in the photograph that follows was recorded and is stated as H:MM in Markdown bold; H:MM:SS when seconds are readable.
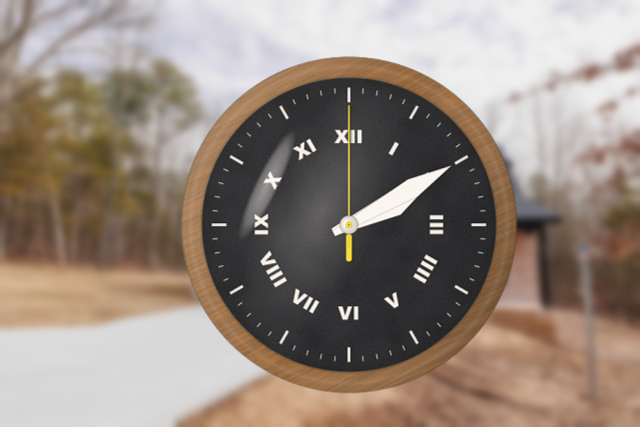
**2:10:00**
